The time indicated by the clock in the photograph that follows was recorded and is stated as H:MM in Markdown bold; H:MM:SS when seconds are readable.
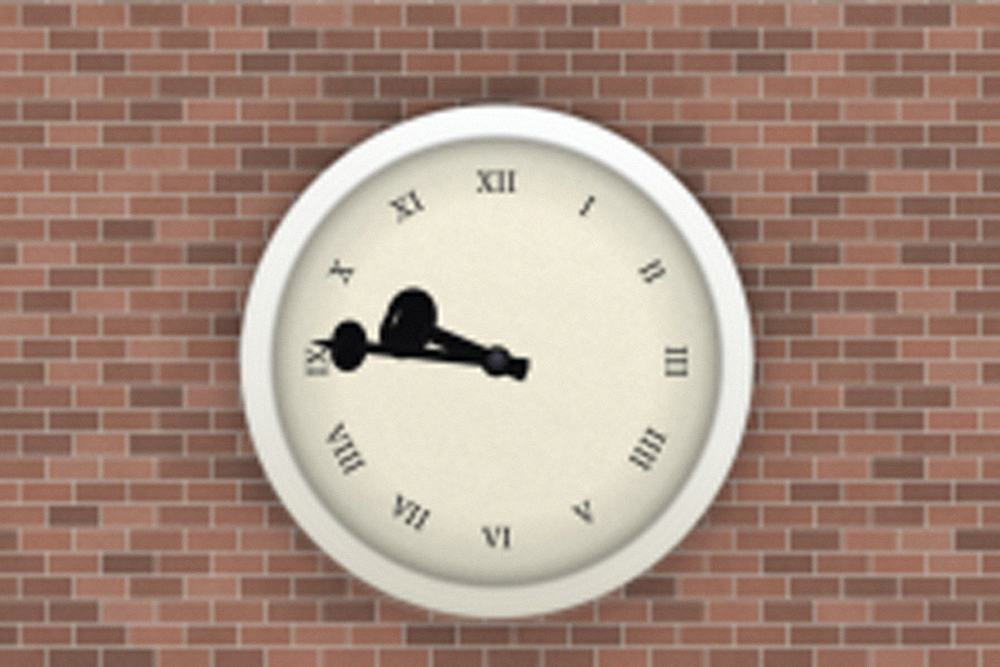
**9:46**
